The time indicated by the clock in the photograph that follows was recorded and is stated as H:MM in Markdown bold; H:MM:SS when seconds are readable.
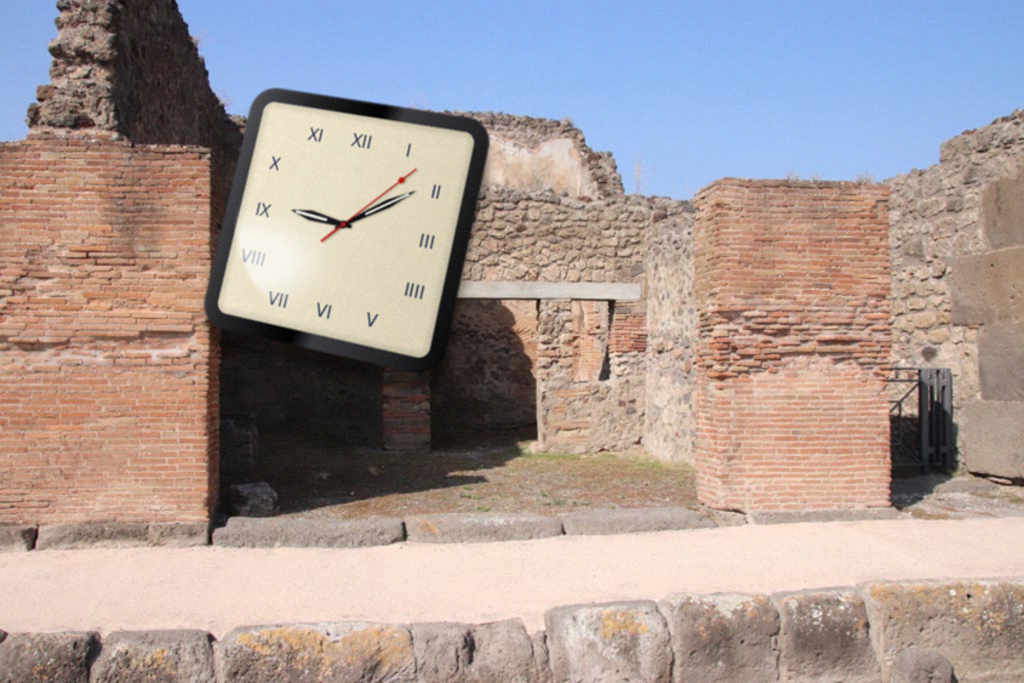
**9:09:07**
